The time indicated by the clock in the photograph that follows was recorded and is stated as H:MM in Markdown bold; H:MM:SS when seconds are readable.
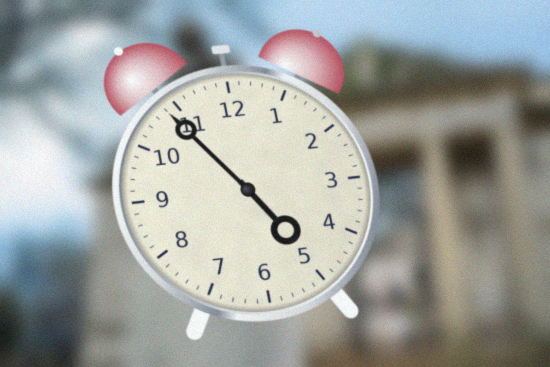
**4:54**
